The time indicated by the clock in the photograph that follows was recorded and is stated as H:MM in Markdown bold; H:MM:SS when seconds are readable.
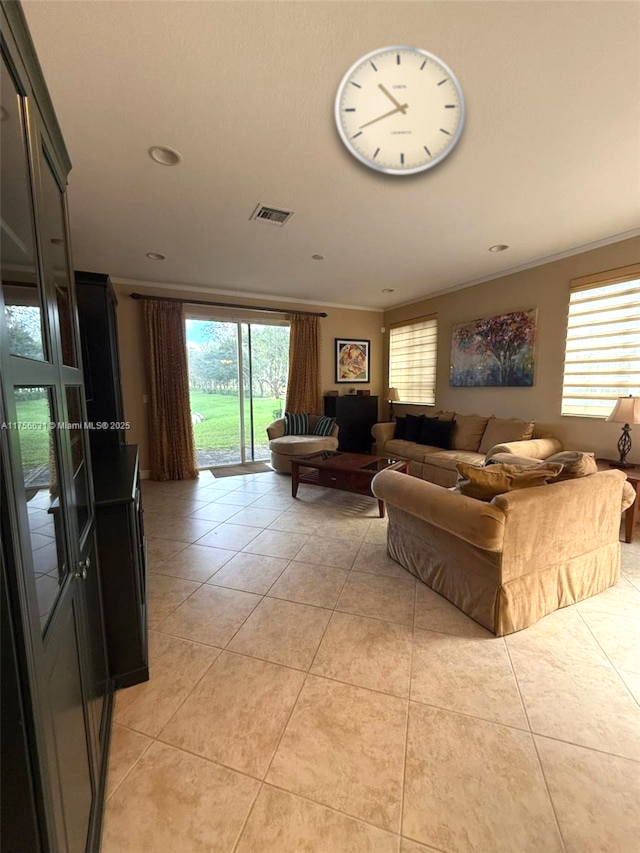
**10:41**
